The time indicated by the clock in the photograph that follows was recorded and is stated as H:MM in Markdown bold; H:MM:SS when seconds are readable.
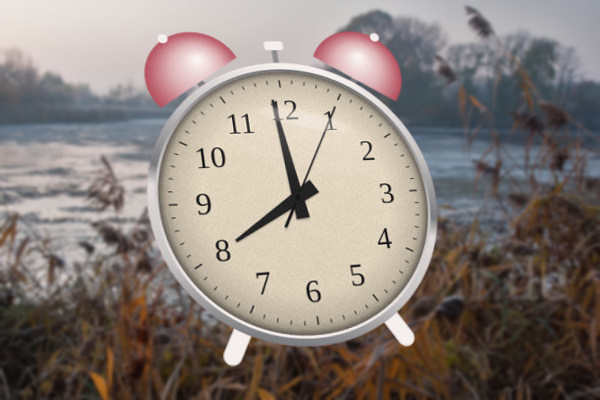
**7:59:05**
